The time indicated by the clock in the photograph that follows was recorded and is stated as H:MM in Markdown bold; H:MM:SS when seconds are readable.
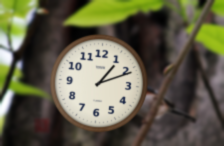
**1:11**
